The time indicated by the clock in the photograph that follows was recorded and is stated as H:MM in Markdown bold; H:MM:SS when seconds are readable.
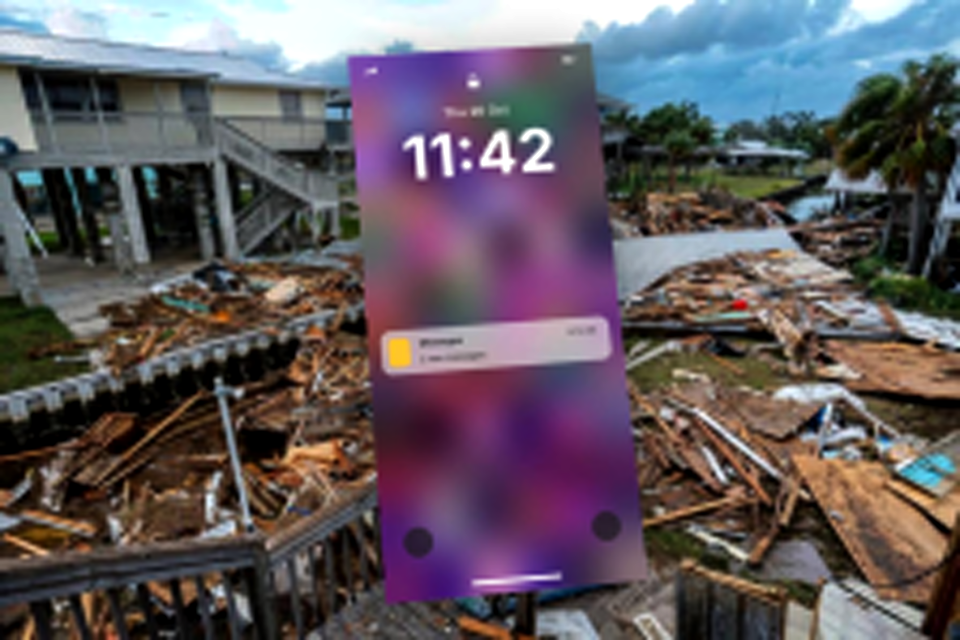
**11:42**
